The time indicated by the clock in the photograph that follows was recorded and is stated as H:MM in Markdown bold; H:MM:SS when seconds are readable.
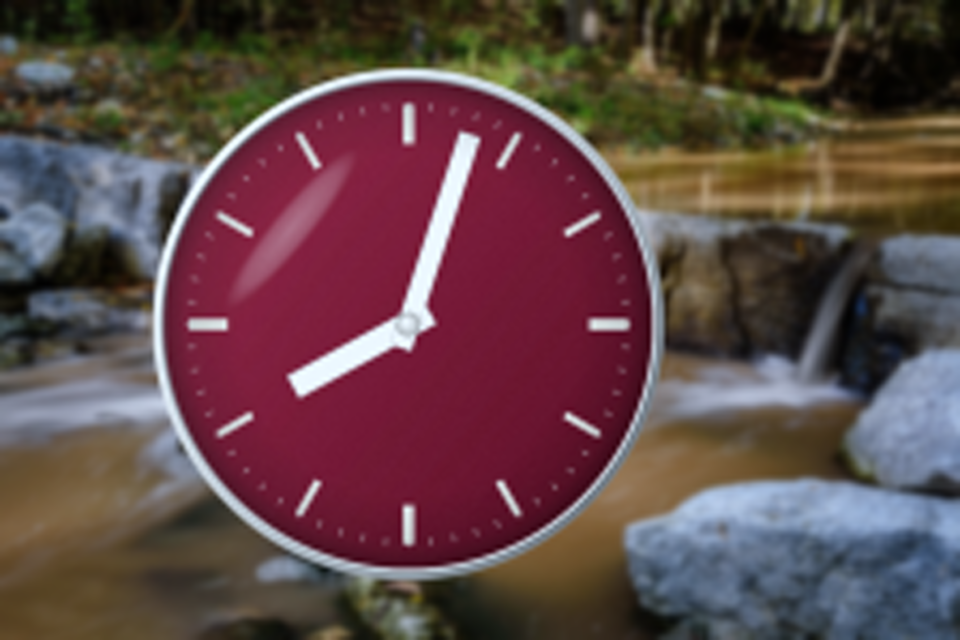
**8:03**
